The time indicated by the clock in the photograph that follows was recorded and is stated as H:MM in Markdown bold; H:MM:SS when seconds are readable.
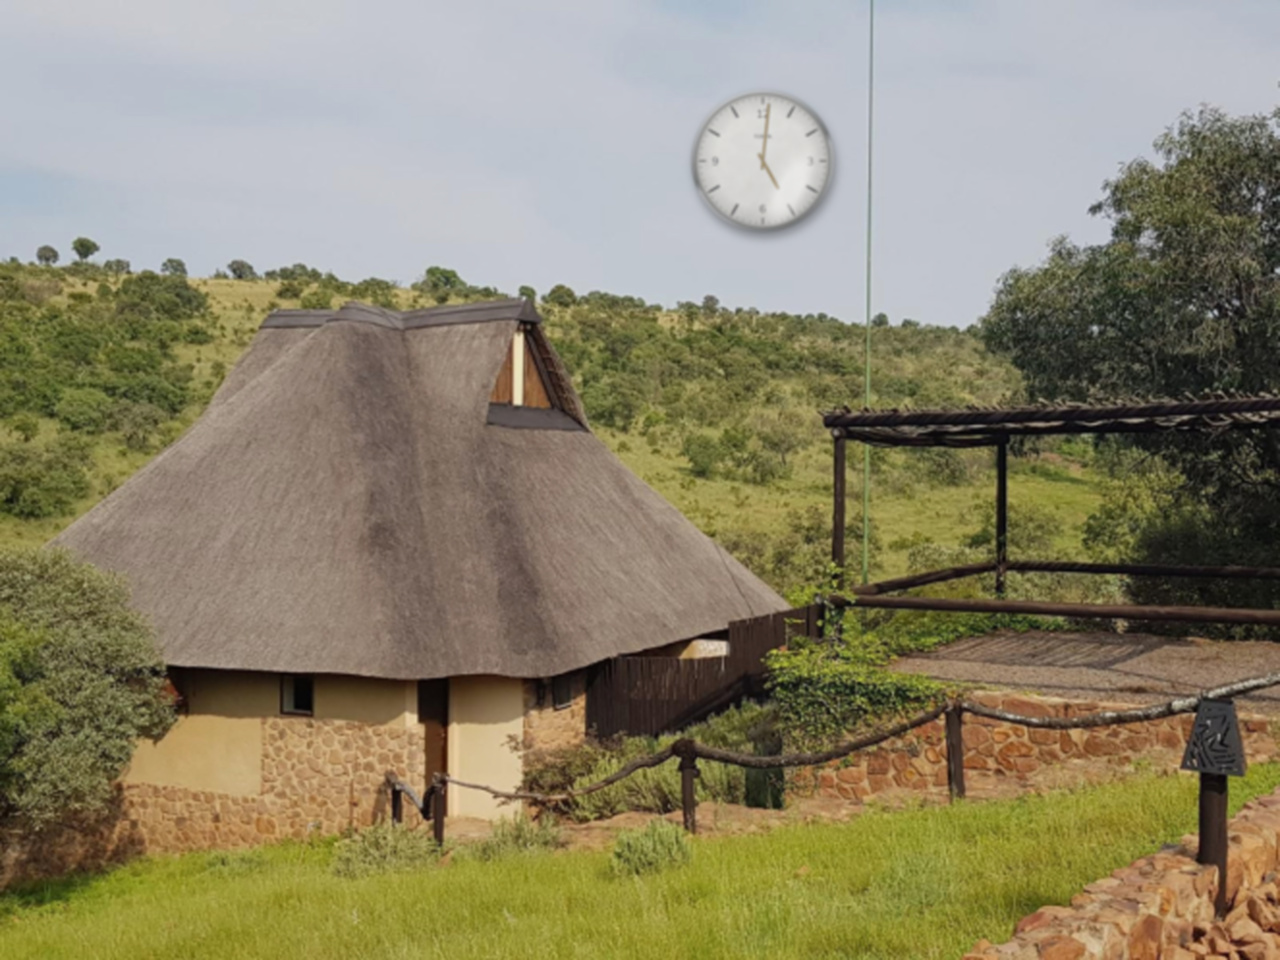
**5:01**
